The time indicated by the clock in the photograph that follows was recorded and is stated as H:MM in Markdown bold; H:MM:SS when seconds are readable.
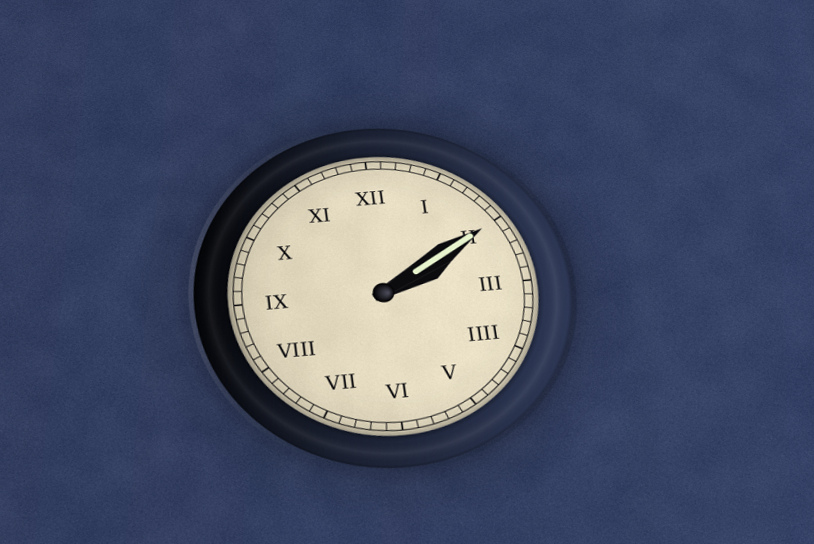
**2:10**
